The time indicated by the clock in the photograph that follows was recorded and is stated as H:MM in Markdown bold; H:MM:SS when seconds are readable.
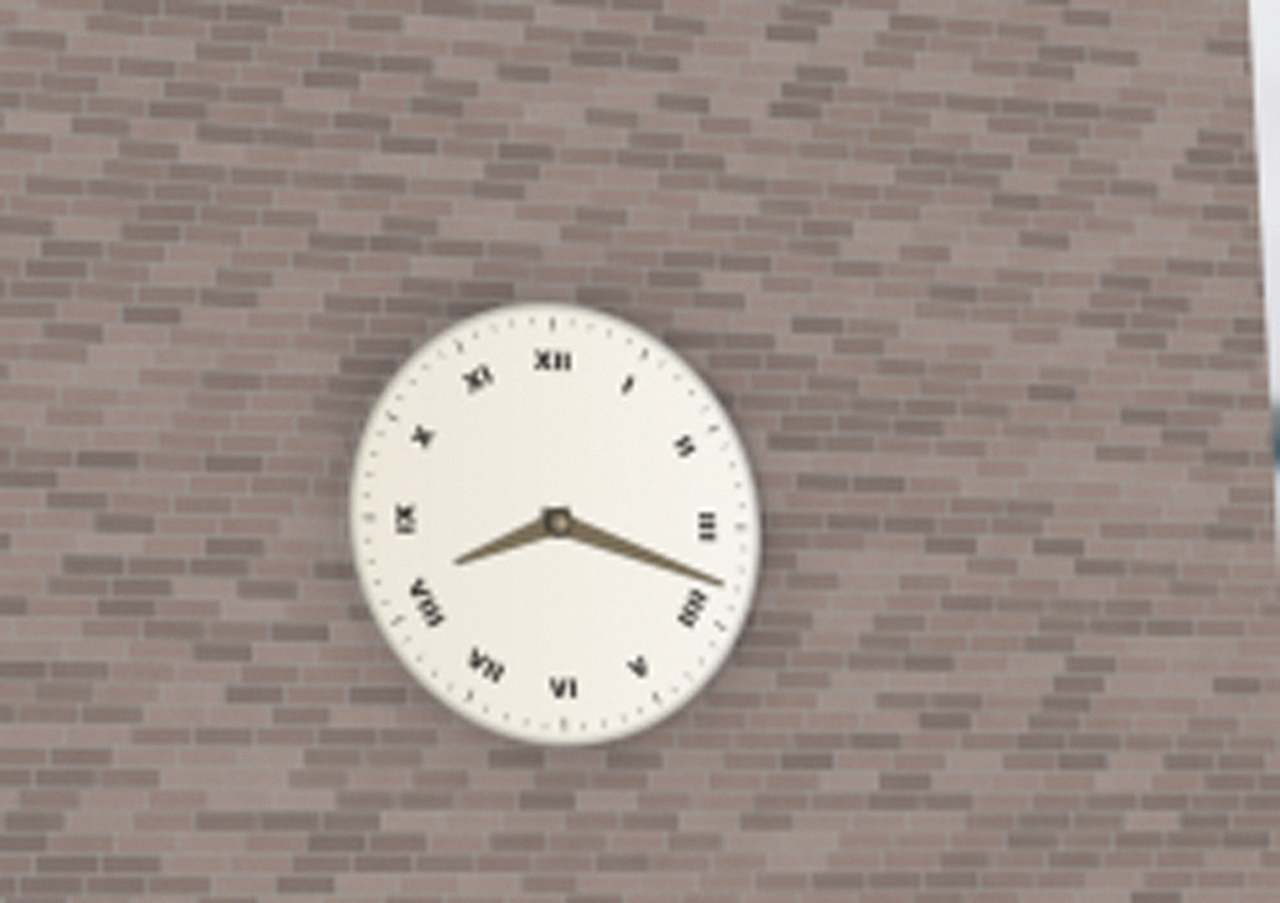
**8:18**
